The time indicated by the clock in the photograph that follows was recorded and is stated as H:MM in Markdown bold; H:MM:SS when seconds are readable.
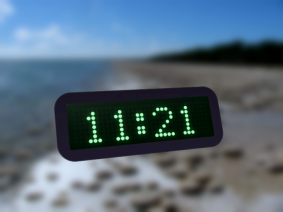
**11:21**
